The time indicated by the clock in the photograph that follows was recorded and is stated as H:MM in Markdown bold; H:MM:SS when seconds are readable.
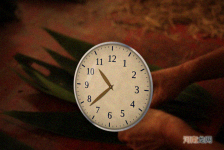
**10:38**
